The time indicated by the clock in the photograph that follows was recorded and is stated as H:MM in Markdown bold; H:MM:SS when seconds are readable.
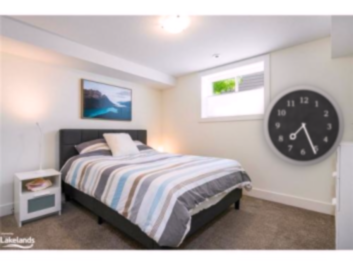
**7:26**
